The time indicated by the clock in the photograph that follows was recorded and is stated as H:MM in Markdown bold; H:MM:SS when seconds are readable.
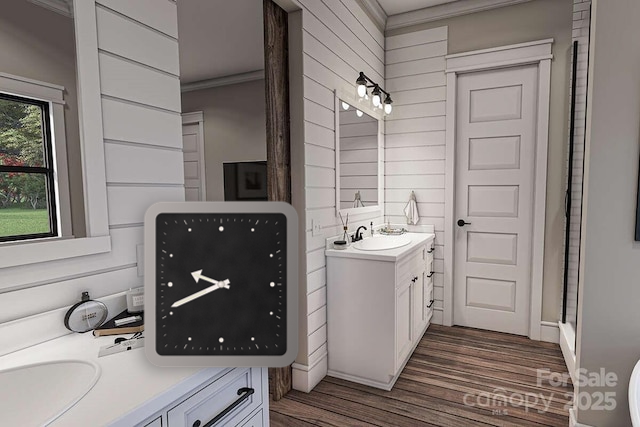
**9:41**
